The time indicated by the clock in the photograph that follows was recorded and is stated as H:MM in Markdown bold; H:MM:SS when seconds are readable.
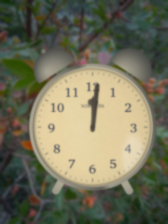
**12:01**
